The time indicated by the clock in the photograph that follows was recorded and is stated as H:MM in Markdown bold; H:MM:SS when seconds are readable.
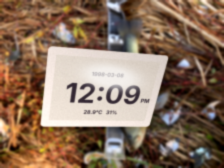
**12:09**
